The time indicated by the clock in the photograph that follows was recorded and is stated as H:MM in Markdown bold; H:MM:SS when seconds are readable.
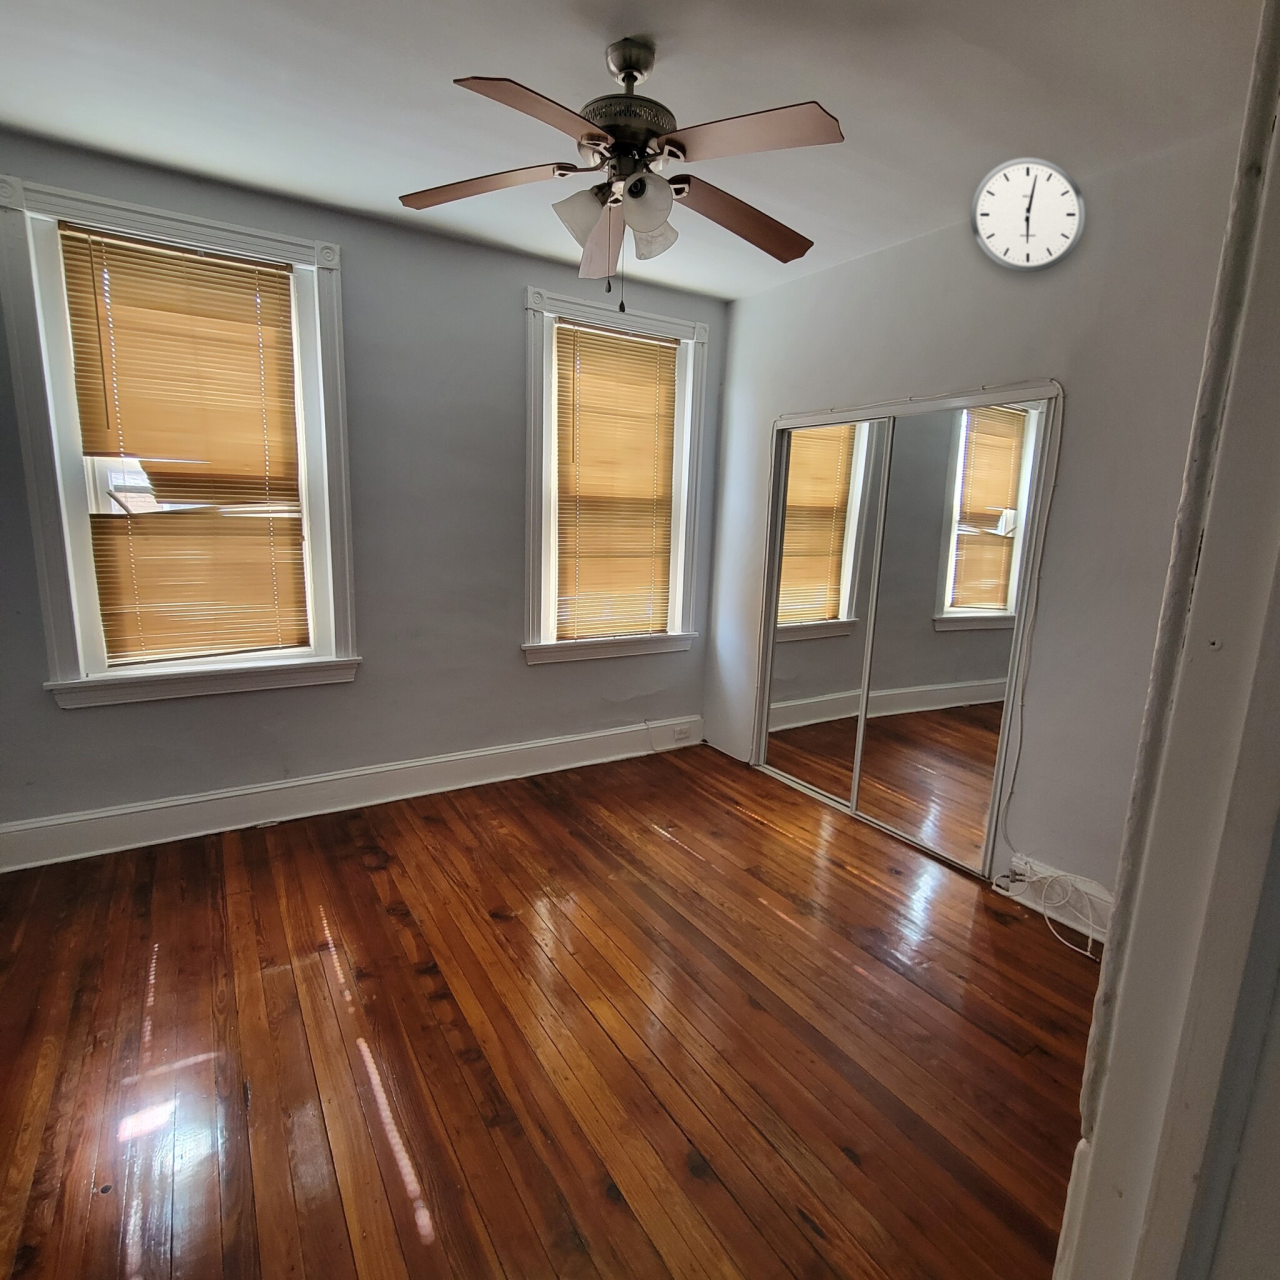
**6:02**
